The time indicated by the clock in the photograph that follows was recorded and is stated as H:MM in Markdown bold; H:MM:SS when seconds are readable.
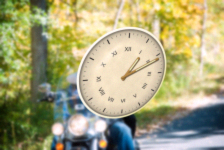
**1:11**
